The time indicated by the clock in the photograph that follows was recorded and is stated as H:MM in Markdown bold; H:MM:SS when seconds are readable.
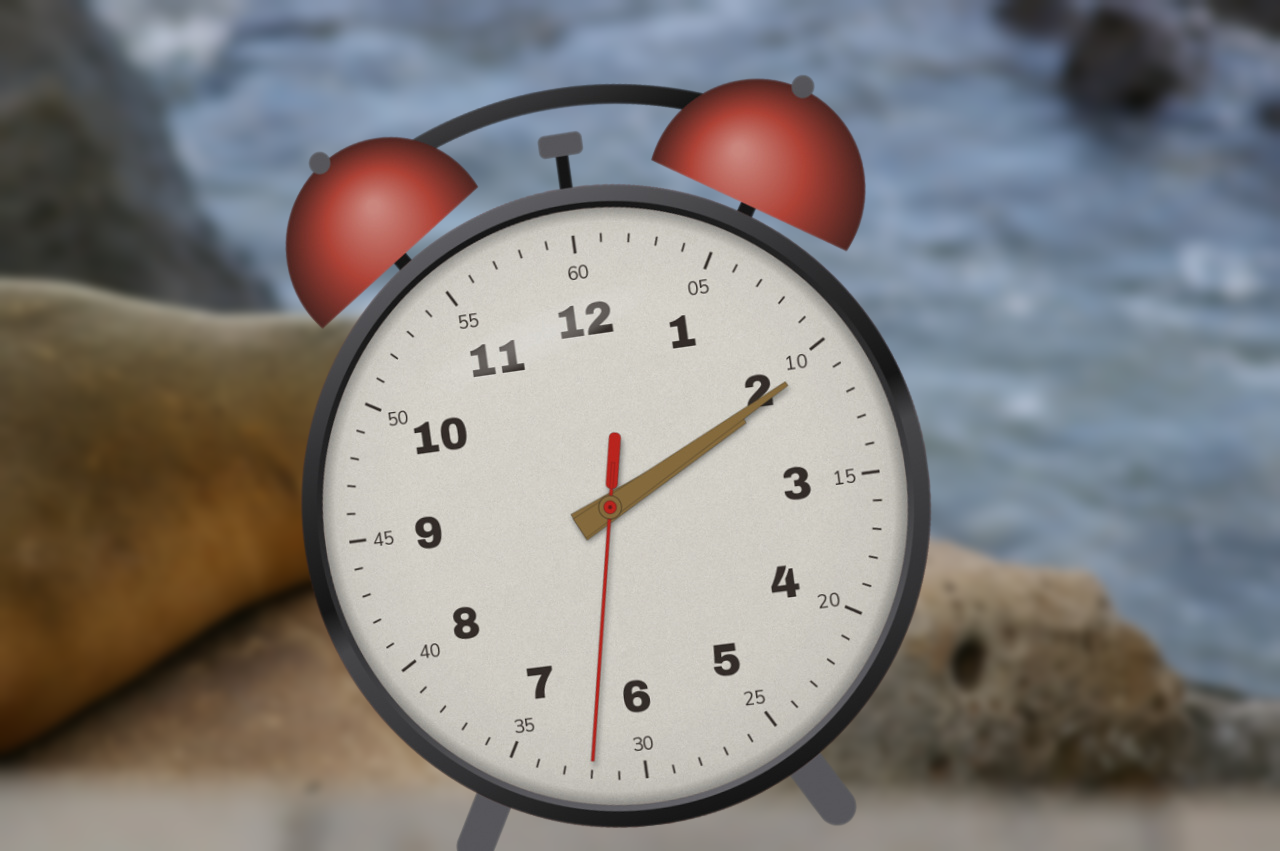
**2:10:32**
